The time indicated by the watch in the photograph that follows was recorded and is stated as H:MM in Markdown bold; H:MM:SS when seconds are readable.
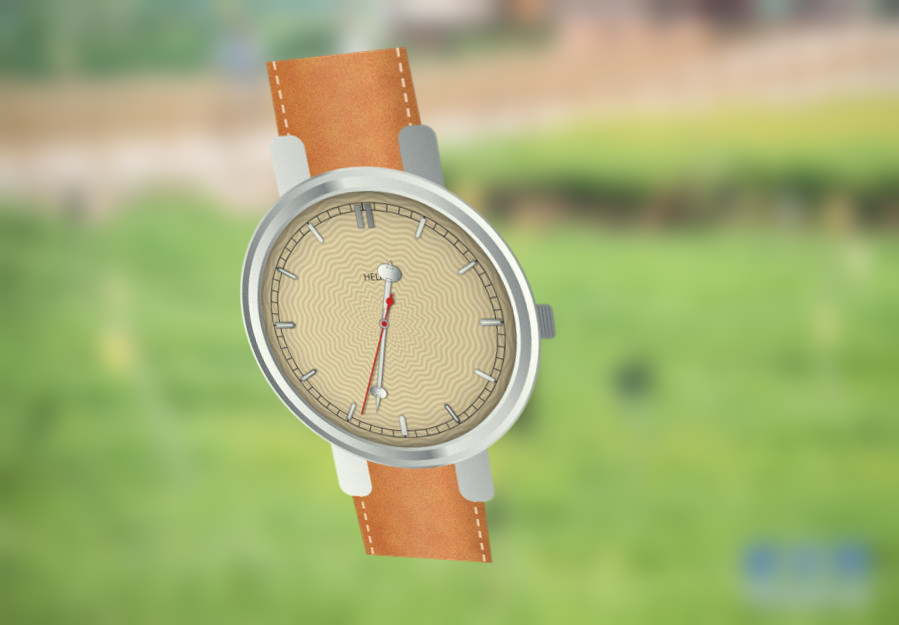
**12:32:34**
